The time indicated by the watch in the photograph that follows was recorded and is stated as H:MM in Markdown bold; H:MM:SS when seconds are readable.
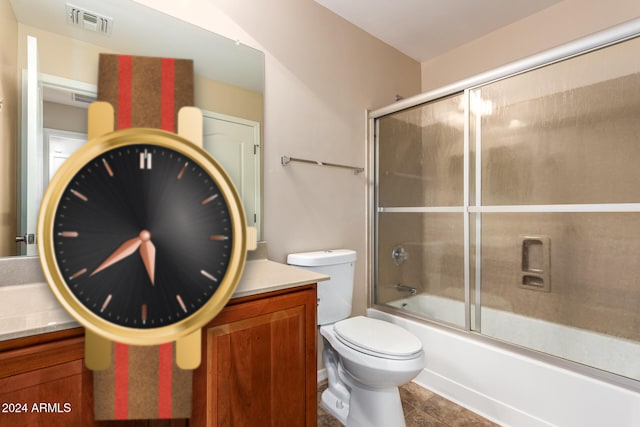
**5:39**
